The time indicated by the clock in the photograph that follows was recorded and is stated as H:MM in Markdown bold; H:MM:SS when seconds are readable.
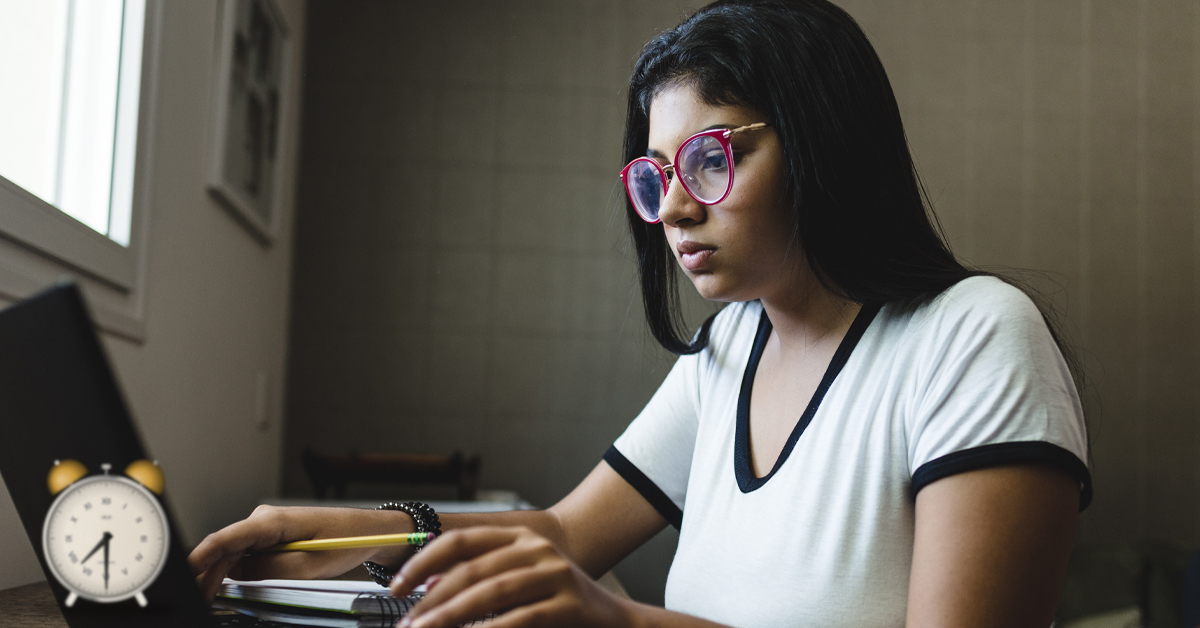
**7:30**
